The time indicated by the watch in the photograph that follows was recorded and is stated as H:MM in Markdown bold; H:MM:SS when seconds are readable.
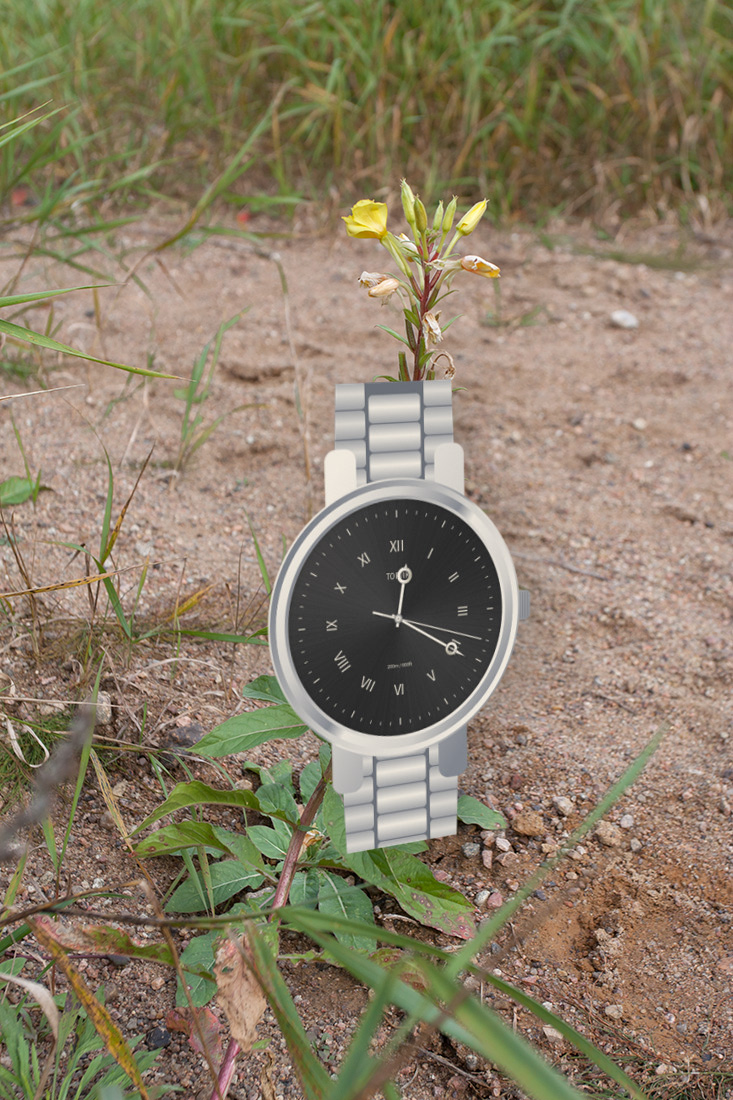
**12:20:18**
